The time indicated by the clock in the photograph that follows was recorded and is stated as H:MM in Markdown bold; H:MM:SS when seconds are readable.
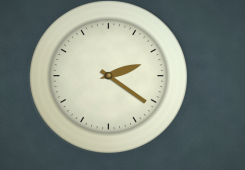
**2:21**
